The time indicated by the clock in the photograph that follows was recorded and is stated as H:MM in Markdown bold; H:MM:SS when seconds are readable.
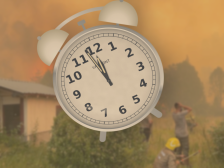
**11:58**
